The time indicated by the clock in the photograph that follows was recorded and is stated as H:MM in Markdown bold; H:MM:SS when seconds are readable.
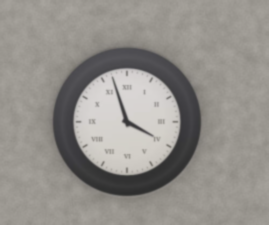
**3:57**
